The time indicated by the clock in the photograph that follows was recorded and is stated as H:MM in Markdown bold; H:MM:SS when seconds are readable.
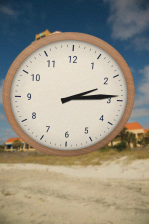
**2:14**
